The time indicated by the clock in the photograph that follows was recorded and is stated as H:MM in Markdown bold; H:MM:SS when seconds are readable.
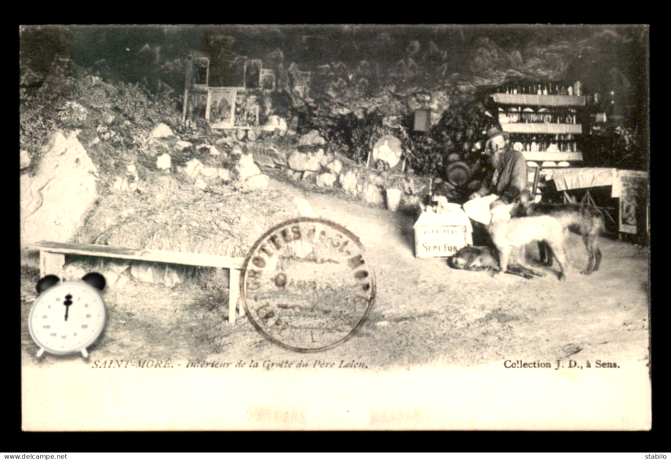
**12:00**
